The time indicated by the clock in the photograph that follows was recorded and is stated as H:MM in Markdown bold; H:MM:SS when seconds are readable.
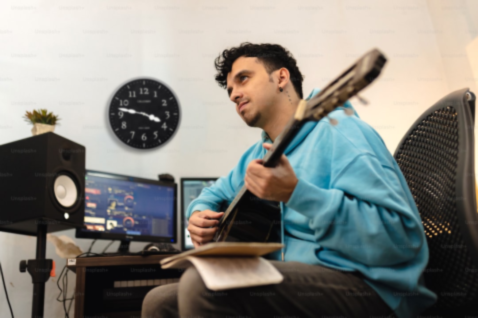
**3:47**
